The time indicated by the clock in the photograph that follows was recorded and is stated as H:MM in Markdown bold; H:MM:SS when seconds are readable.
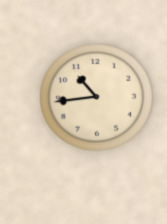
**10:44**
